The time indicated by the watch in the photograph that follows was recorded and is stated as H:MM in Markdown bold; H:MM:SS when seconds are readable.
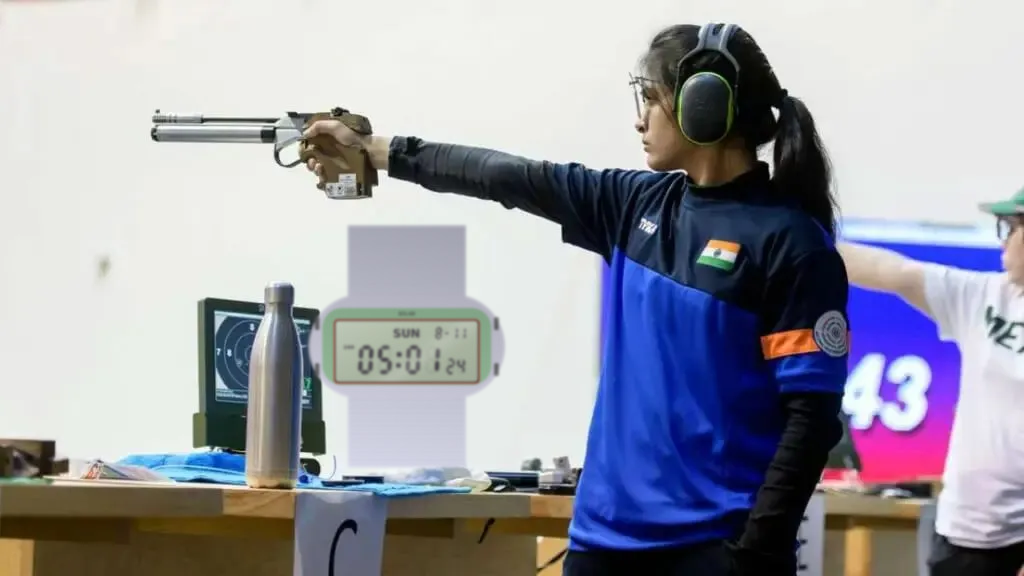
**5:01:24**
